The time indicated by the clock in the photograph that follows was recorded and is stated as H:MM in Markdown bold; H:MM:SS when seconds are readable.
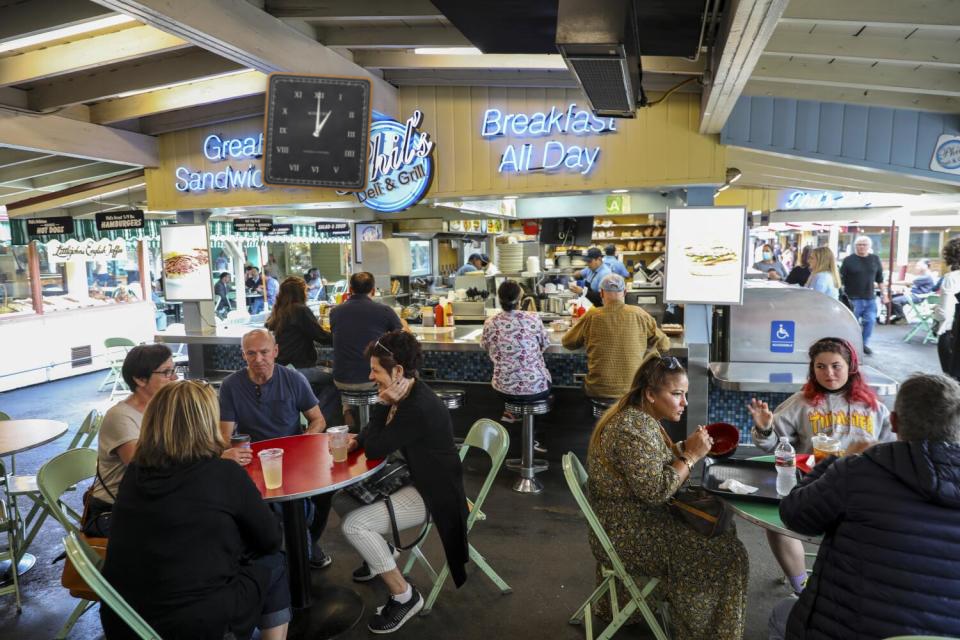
**1:00**
